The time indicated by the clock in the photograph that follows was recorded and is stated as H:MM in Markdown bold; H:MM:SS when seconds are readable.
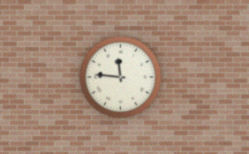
**11:46**
